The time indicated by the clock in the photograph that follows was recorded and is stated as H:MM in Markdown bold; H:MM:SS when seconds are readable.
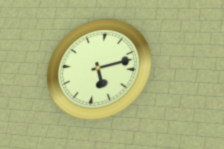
**5:12**
